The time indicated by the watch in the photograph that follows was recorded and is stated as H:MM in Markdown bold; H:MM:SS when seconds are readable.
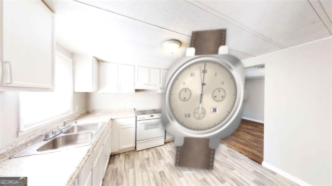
**5:58**
